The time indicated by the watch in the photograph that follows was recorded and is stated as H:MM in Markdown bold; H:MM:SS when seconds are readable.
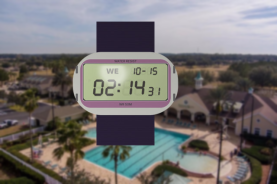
**2:14:31**
